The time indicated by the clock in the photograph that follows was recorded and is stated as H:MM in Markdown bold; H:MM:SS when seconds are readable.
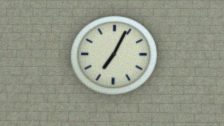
**7:04**
